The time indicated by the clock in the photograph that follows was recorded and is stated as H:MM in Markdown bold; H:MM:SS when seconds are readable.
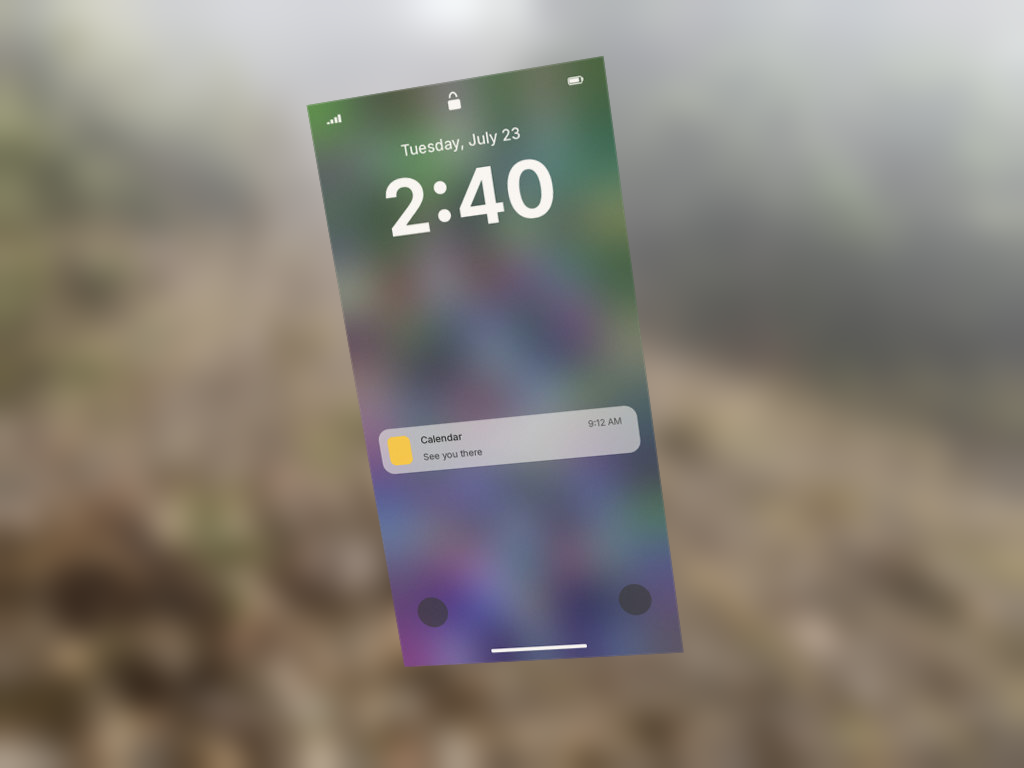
**2:40**
